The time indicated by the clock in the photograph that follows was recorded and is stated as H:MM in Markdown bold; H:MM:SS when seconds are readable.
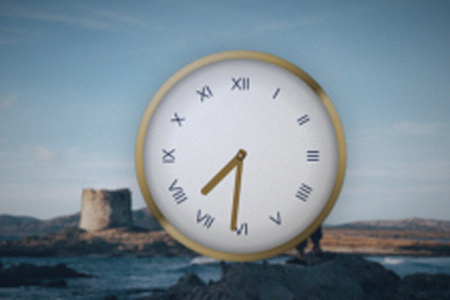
**7:31**
